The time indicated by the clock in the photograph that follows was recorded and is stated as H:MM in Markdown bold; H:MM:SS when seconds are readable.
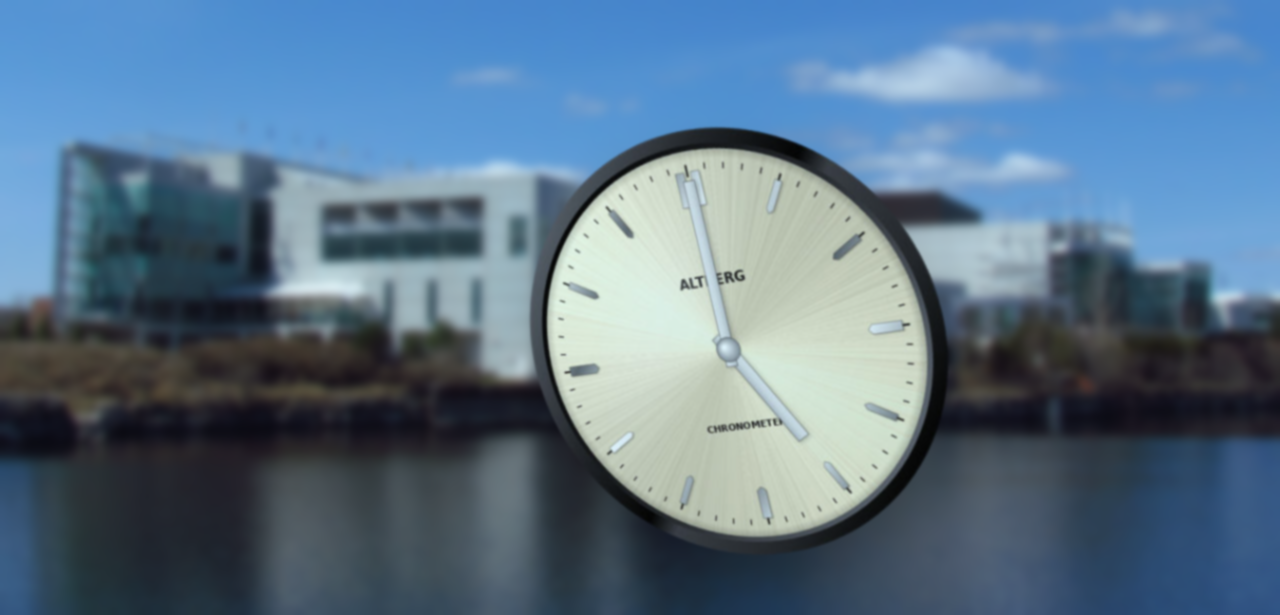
**5:00**
